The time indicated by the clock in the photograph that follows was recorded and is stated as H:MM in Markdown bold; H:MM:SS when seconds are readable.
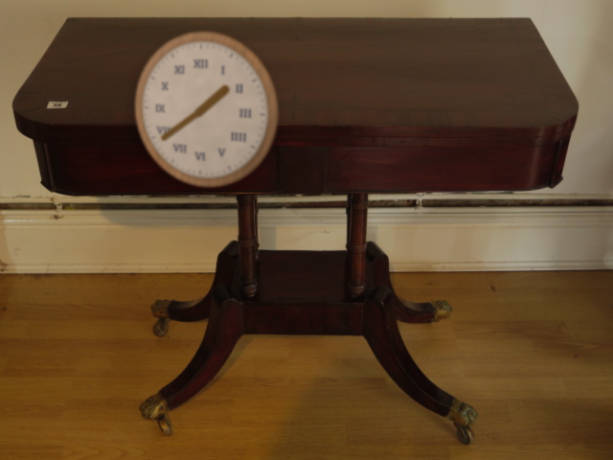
**1:39**
